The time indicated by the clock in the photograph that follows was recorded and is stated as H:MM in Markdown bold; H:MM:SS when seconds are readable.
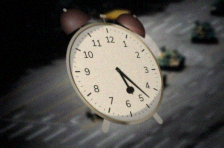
**5:23**
